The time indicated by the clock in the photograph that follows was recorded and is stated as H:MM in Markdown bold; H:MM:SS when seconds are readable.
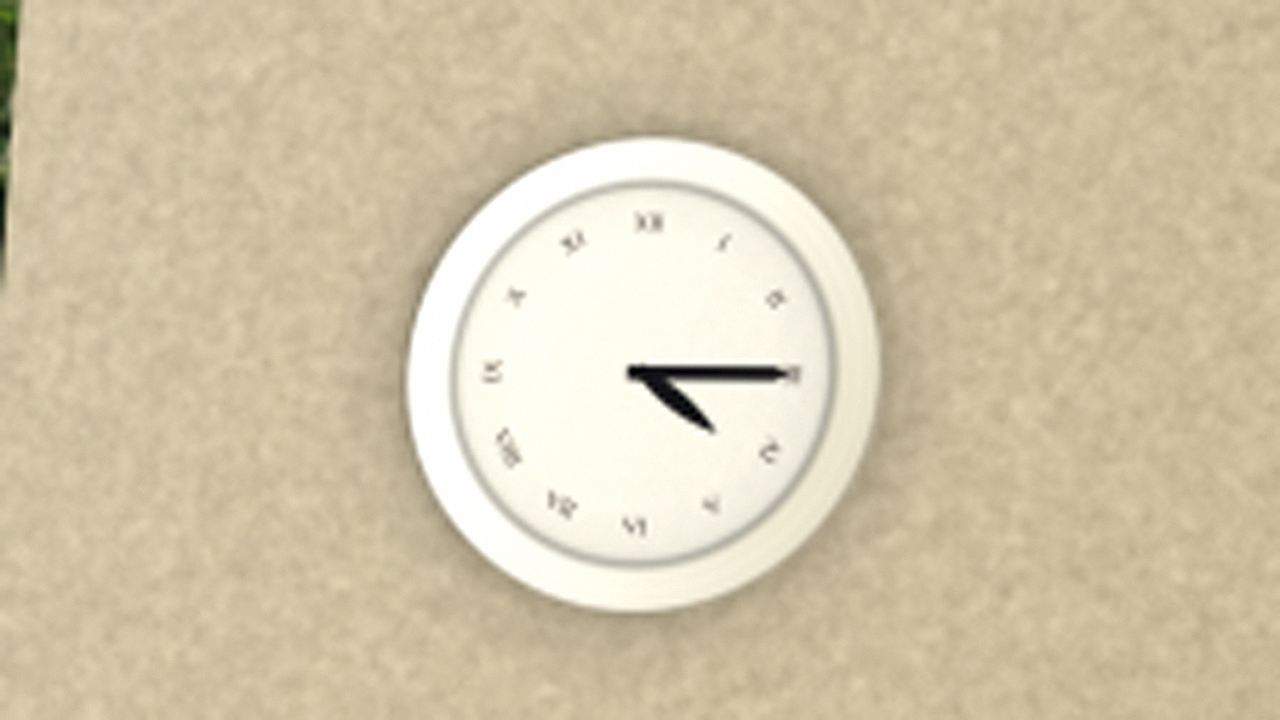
**4:15**
